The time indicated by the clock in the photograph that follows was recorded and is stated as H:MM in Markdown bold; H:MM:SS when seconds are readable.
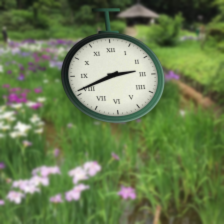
**2:41**
